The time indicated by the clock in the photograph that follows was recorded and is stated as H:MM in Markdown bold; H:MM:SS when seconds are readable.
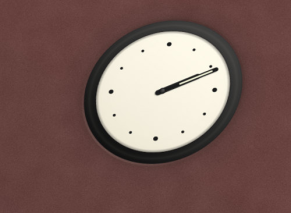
**2:11**
